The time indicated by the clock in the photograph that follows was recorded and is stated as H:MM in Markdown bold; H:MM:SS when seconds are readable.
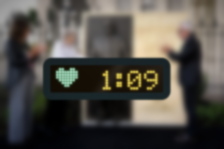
**1:09**
